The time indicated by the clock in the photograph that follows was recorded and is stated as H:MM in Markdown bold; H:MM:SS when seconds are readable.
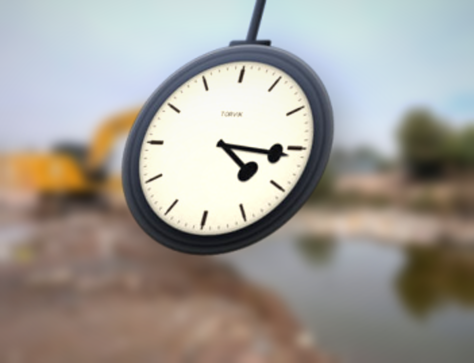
**4:16**
